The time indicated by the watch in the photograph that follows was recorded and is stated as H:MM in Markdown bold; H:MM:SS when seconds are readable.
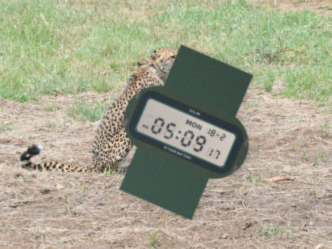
**5:09:17**
